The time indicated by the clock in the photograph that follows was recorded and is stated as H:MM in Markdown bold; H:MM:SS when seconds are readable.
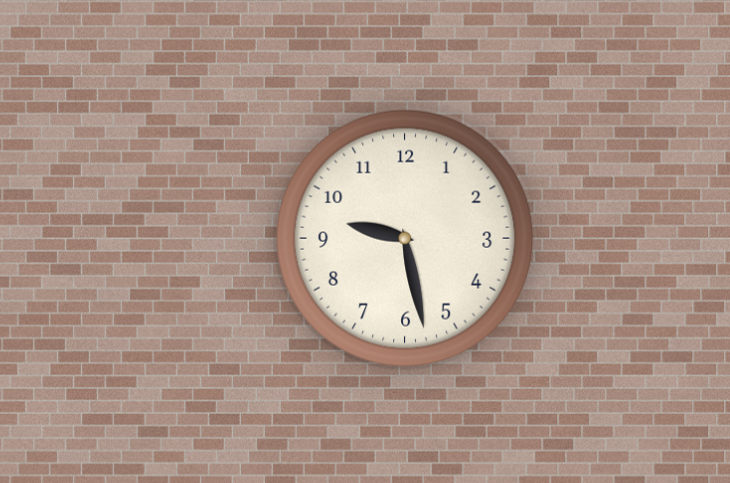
**9:28**
